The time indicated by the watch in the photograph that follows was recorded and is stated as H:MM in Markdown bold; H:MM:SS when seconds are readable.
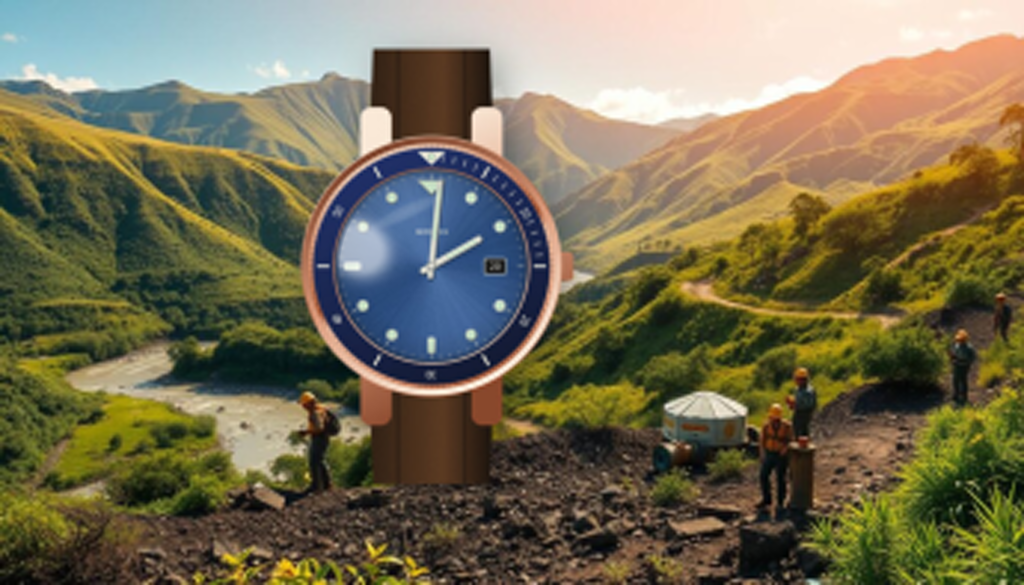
**2:01**
